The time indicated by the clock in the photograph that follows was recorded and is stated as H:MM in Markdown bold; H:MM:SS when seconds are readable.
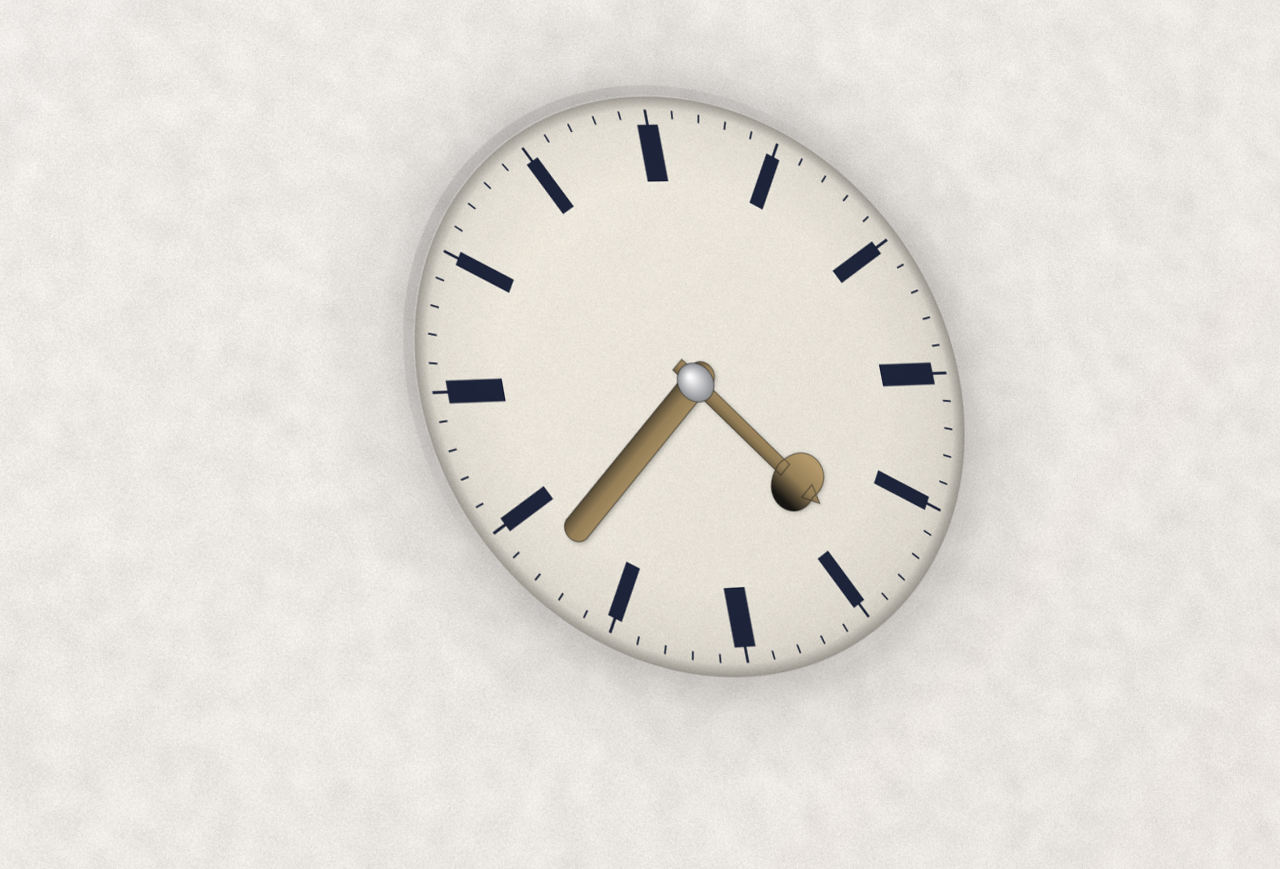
**4:38**
